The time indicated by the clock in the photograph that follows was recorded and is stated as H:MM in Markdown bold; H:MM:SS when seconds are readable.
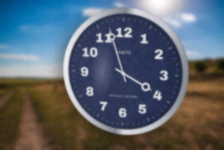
**3:57**
